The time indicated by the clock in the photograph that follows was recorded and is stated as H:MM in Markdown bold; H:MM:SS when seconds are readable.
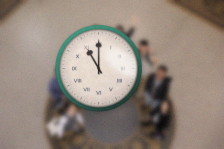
**11:00**
